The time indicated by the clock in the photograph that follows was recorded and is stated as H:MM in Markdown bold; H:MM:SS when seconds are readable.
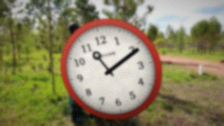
**11:11**
